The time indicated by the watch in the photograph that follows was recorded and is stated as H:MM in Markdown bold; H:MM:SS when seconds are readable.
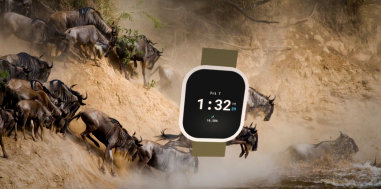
**1:32**
